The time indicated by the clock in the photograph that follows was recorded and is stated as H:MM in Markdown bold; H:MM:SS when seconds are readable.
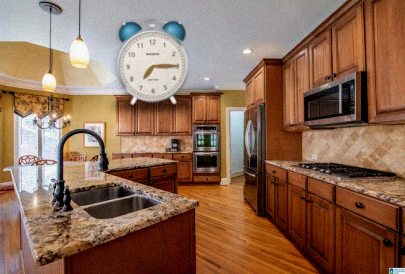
**7:15**
